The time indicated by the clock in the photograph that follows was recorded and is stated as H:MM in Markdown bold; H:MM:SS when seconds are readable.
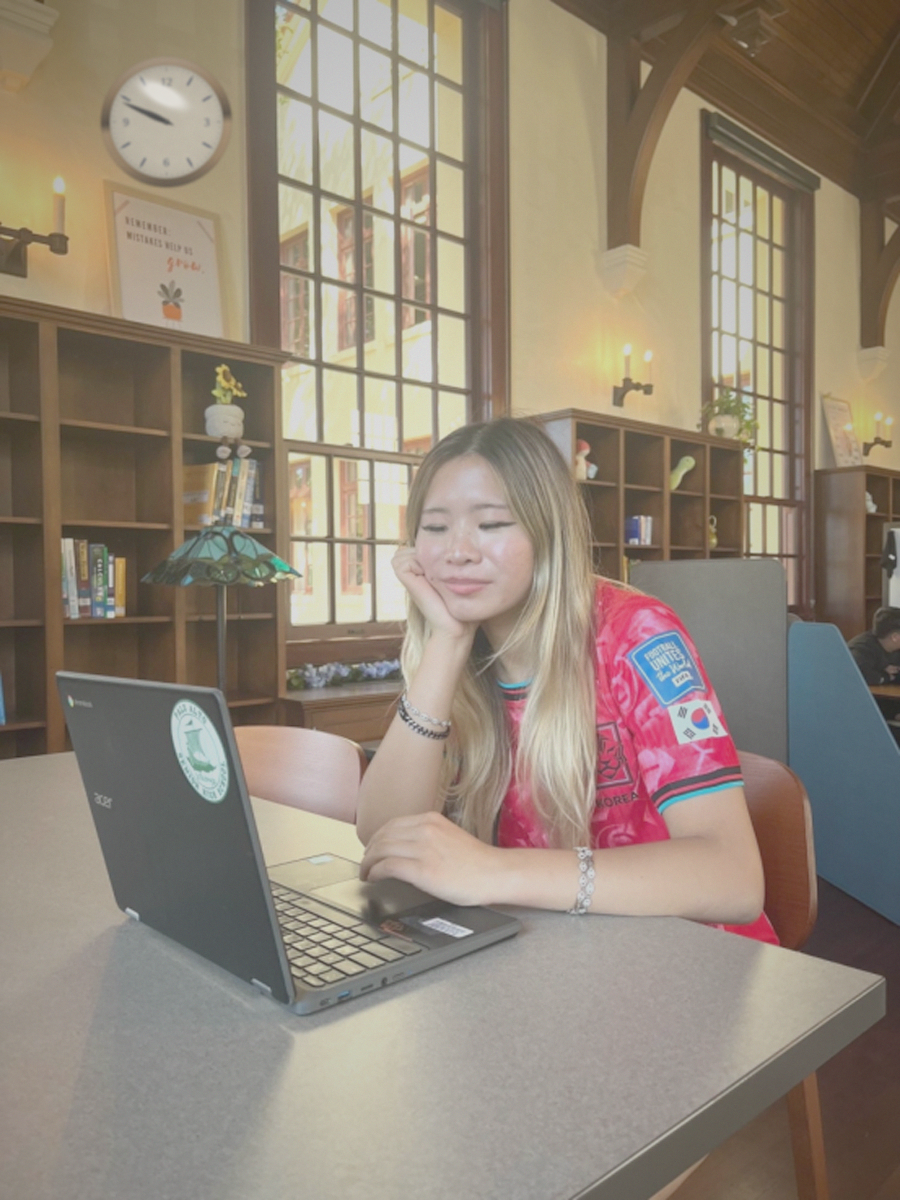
**9:49**
